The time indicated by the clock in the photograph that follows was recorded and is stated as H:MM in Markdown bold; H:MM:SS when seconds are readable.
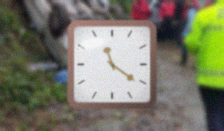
**11:21**
